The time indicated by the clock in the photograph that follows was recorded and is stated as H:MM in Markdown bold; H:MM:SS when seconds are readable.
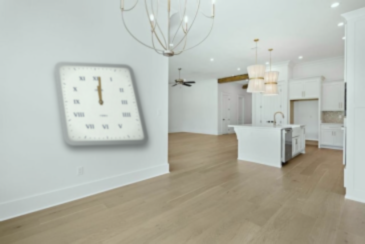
**12:01**
